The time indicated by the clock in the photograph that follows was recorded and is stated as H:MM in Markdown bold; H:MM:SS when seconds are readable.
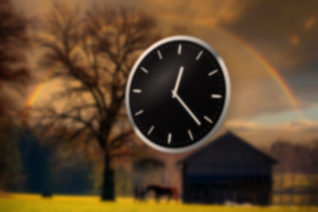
**12:22**
